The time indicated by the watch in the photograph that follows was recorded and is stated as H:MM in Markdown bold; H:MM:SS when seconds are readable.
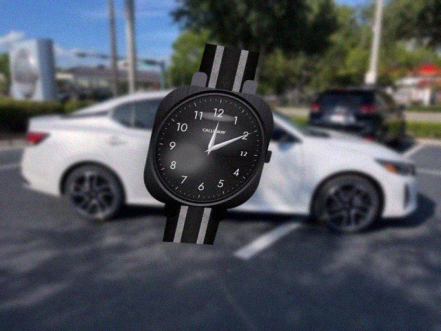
**12:10**
